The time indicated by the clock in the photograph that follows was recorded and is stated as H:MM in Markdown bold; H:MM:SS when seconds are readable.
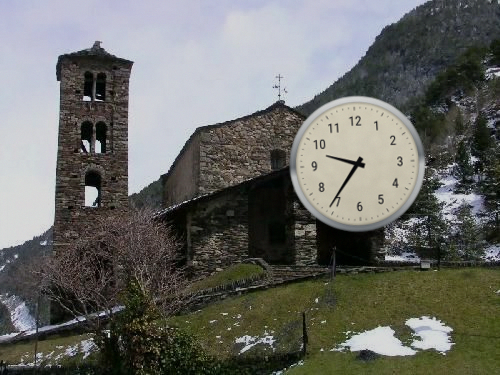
**9:36**
